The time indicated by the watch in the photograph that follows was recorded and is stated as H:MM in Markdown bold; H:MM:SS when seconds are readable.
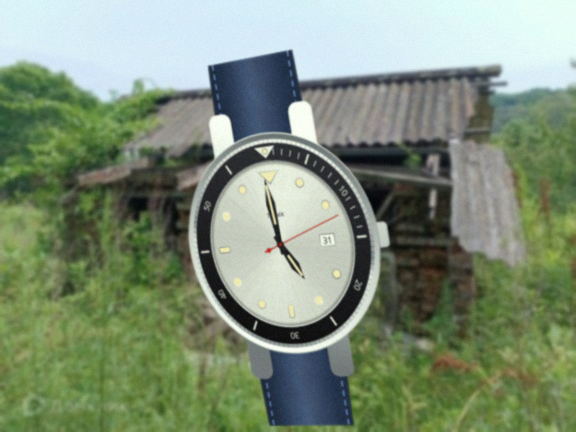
**4:59:12**
